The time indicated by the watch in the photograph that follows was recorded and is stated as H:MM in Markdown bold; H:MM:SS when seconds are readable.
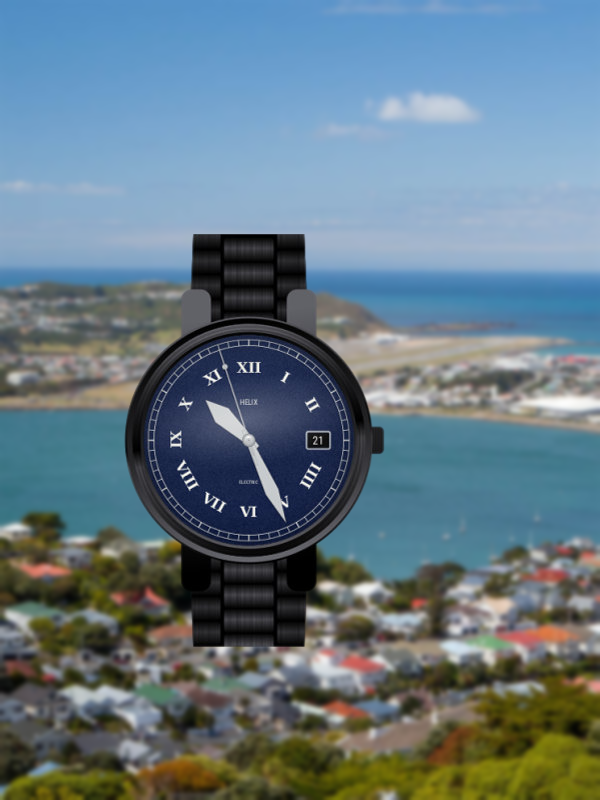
**10:25:57**
